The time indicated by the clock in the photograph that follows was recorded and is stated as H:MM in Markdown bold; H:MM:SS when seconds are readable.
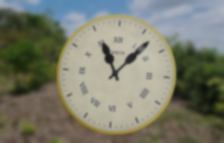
**11:07**
